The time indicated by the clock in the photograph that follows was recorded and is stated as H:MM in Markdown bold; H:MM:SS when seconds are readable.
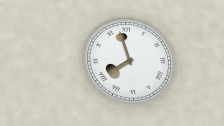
**7:58**
